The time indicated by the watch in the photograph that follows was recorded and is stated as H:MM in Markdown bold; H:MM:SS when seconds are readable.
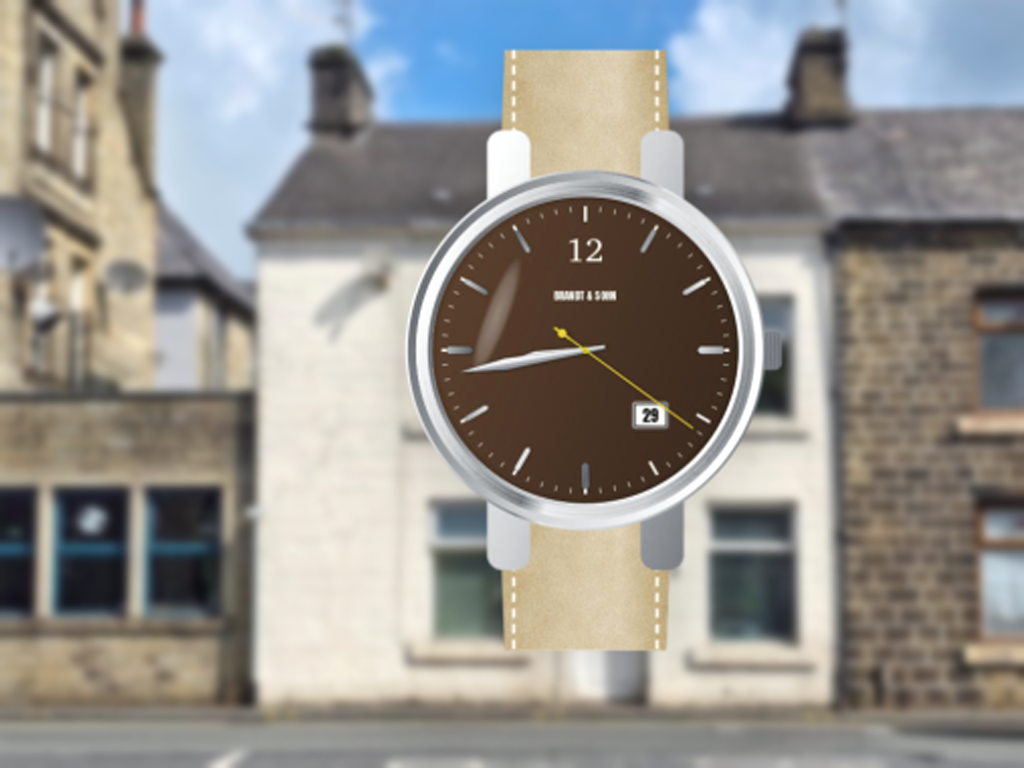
**8:43:21**
